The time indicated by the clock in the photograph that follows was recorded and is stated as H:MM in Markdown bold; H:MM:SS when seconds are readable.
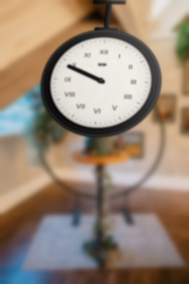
**9:49**
